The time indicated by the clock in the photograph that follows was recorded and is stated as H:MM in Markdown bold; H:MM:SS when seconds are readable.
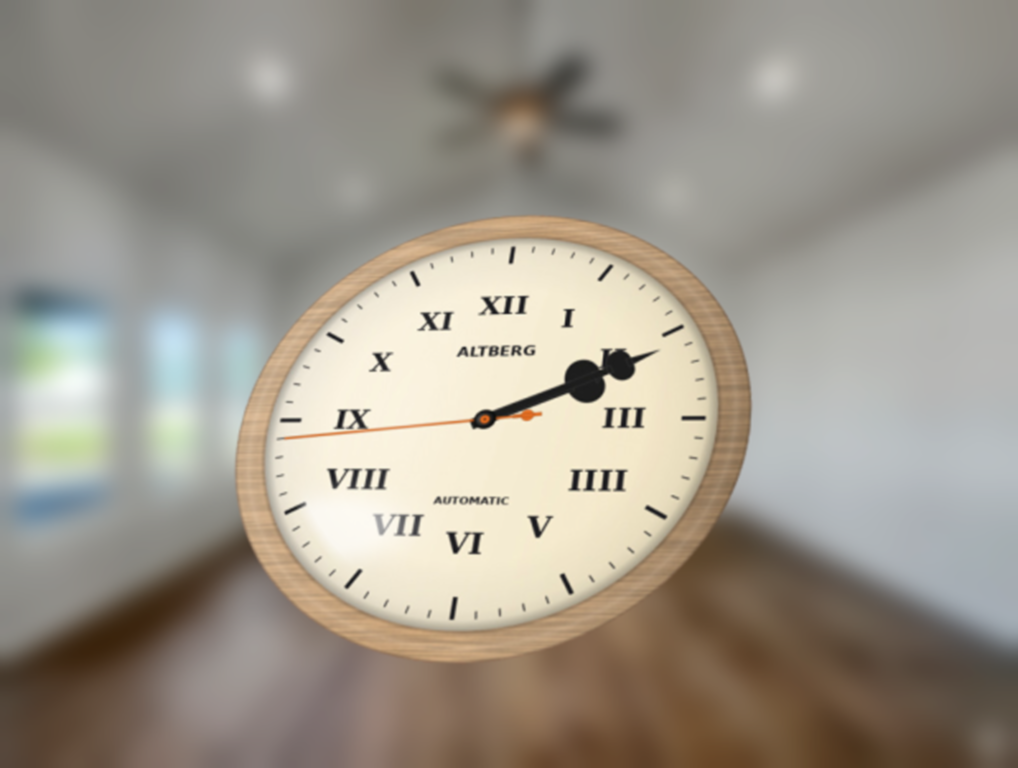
**2:10:44**
